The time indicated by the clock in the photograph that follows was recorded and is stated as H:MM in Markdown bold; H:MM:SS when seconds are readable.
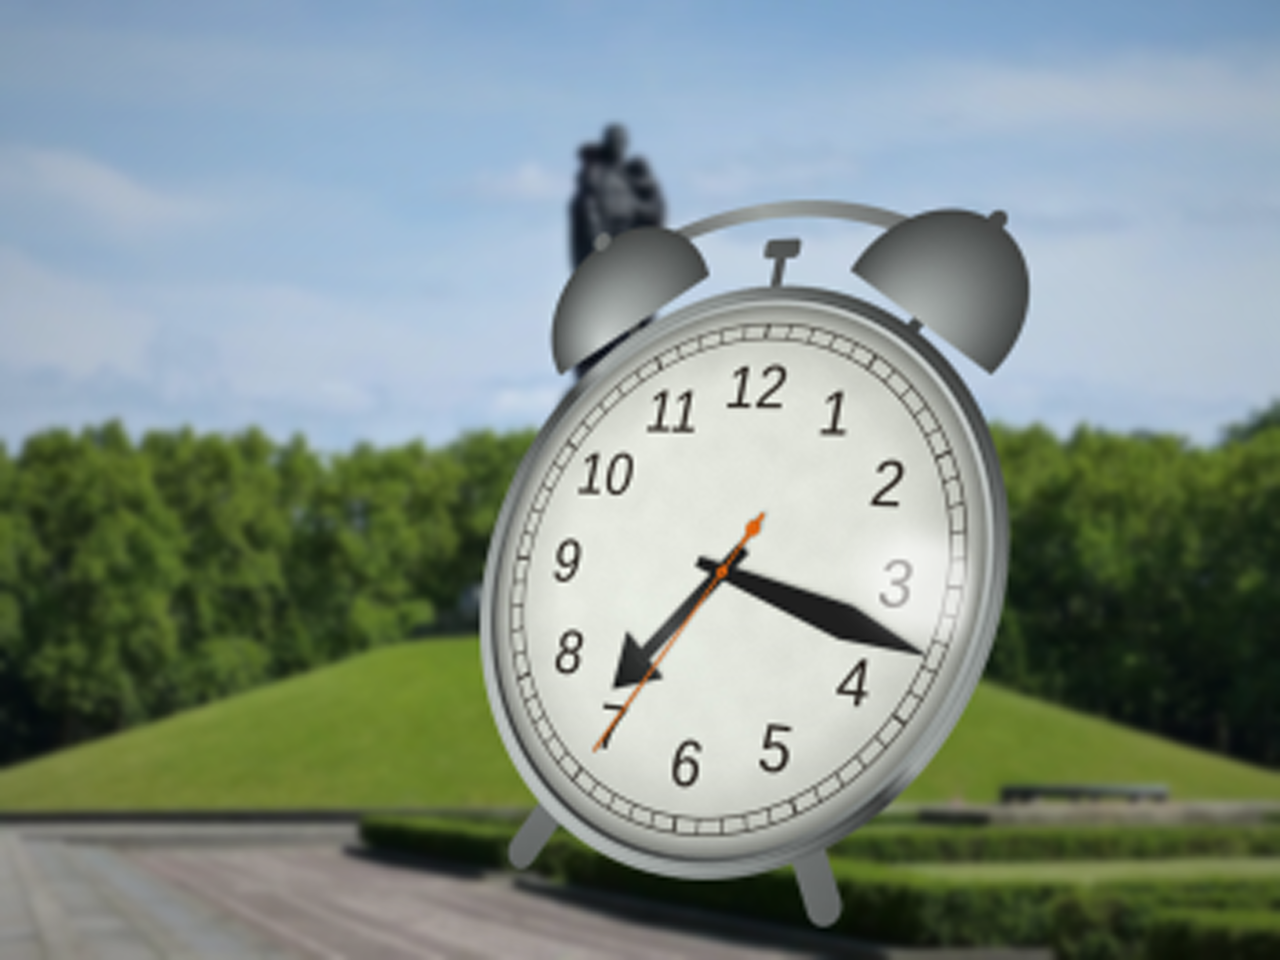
**7:17:35**
